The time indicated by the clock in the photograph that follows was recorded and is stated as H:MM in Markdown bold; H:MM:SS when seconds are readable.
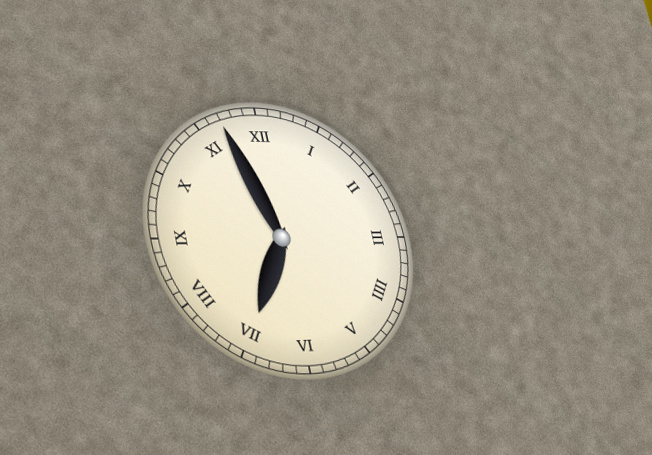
**6:57**
